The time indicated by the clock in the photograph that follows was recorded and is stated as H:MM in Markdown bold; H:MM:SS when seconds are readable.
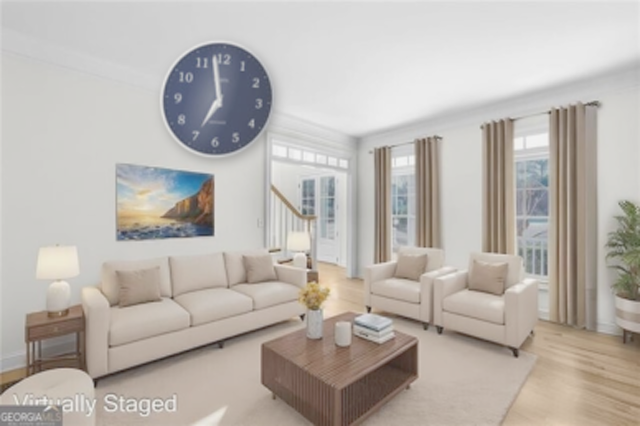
**6:58**
